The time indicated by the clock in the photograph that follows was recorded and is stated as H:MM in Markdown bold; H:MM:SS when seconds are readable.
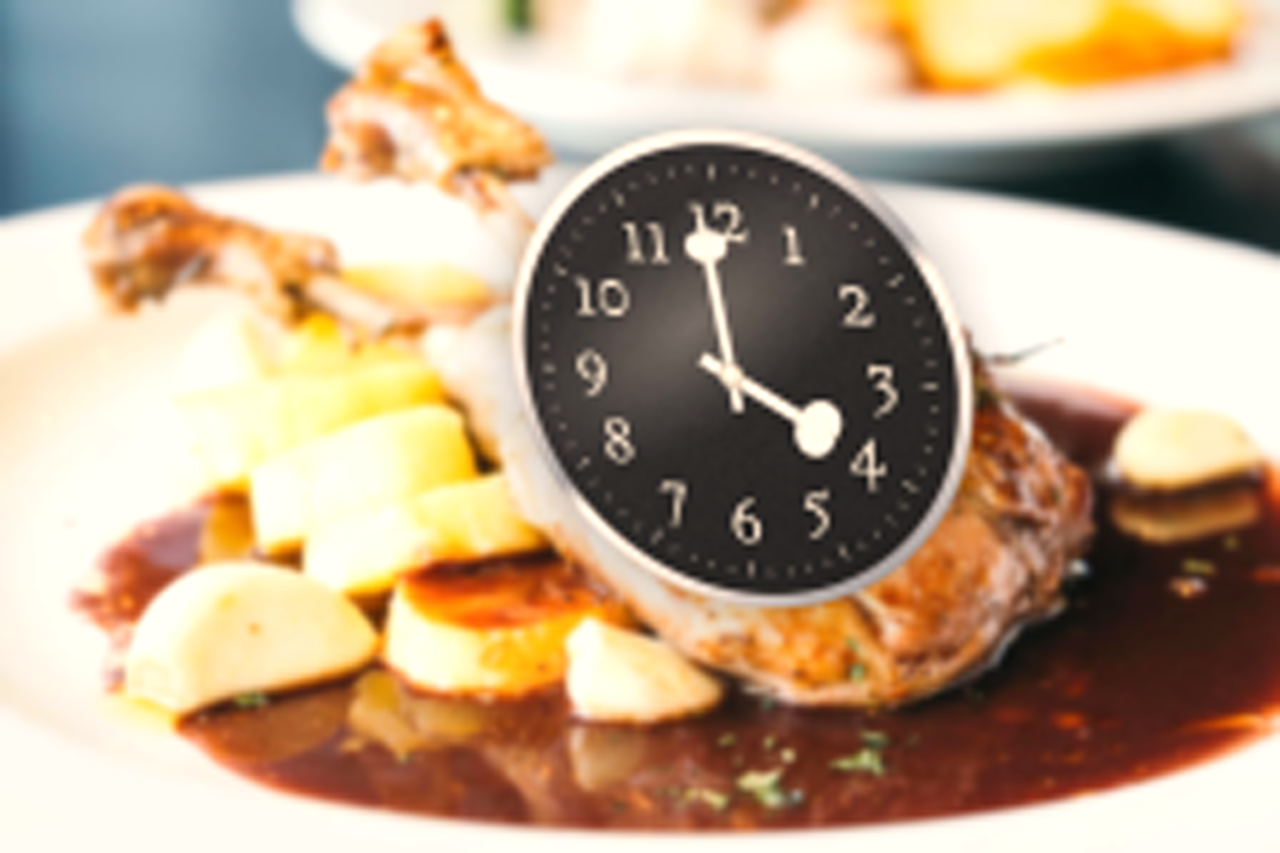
**3:59**
